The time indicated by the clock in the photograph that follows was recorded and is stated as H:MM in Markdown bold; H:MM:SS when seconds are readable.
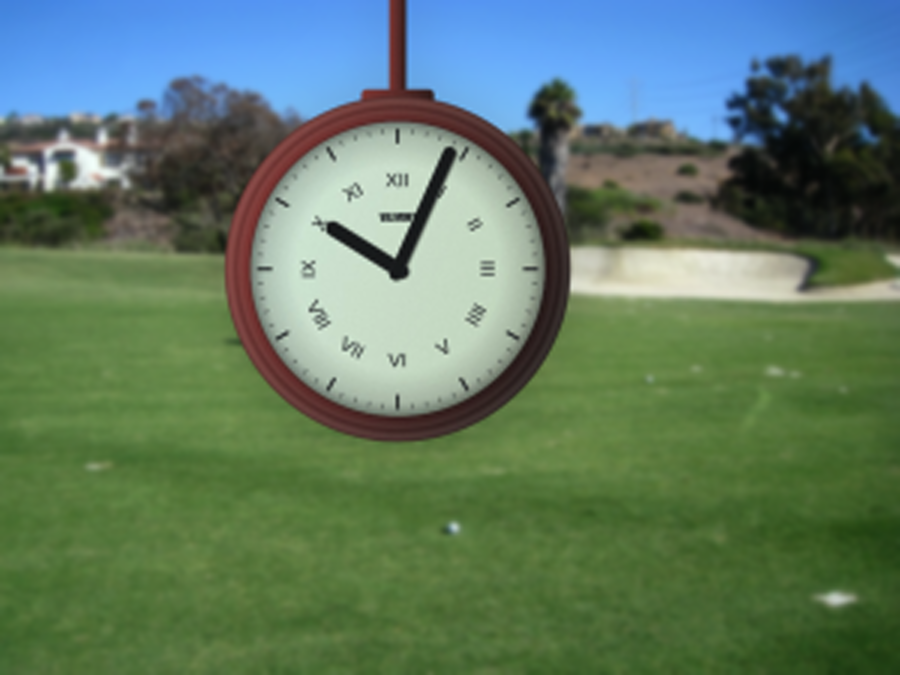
**10:04**
